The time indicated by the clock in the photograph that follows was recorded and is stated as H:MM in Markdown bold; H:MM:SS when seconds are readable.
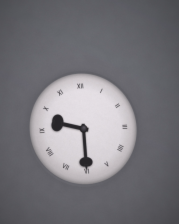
**9:30**
